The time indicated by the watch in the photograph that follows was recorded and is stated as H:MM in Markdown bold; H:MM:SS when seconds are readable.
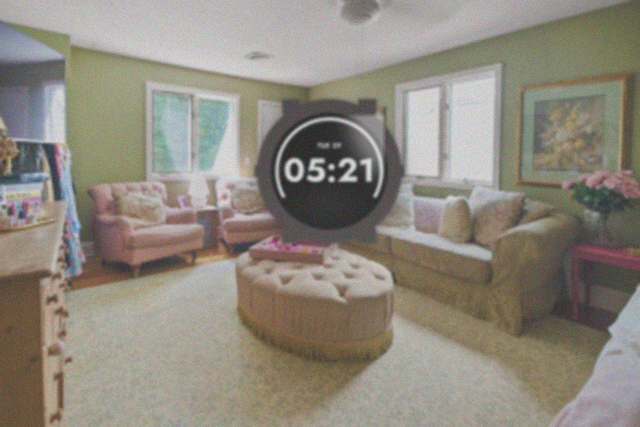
**5:21**
